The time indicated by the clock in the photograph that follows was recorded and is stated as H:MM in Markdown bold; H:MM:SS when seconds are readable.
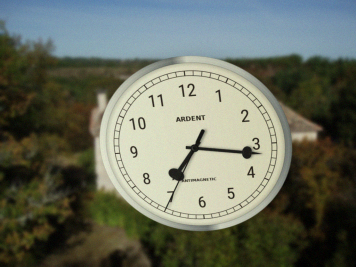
**7:16:35**
